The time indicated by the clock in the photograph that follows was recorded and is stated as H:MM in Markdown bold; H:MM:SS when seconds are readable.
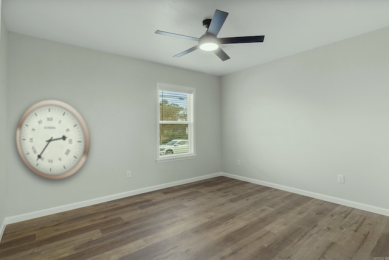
**2:36**
